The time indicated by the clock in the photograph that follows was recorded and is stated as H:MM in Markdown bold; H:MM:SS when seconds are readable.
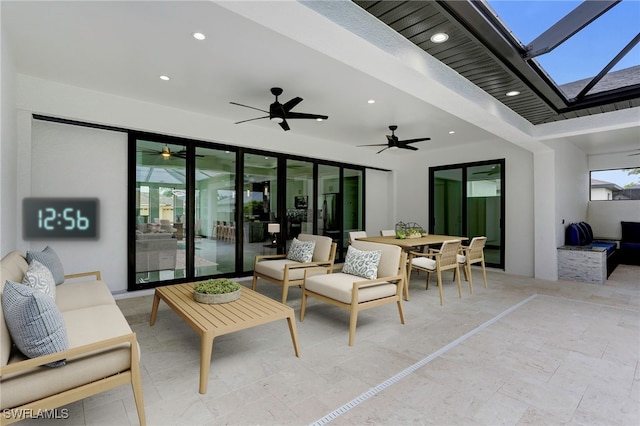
**12:56**
